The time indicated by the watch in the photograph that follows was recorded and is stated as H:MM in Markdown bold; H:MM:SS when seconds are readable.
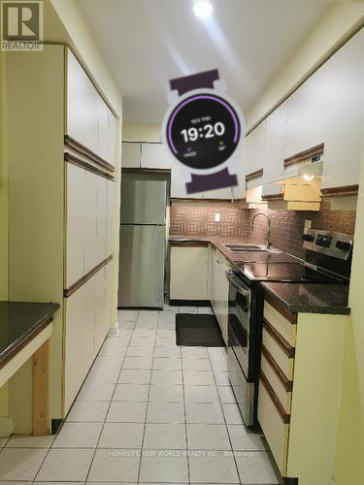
**19:20**
